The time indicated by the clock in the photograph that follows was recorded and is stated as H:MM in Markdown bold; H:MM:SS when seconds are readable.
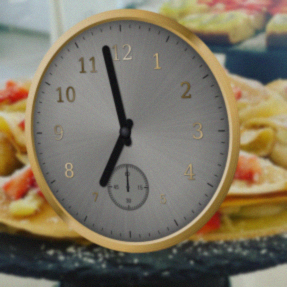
**6:58**
